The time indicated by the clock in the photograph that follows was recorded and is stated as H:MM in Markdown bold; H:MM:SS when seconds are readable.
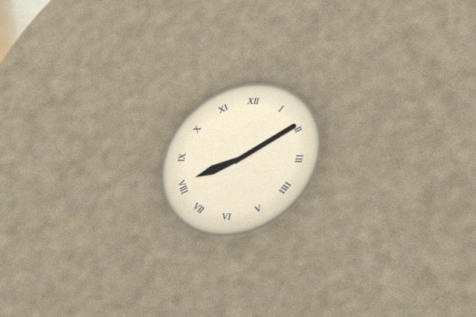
**8:09**
